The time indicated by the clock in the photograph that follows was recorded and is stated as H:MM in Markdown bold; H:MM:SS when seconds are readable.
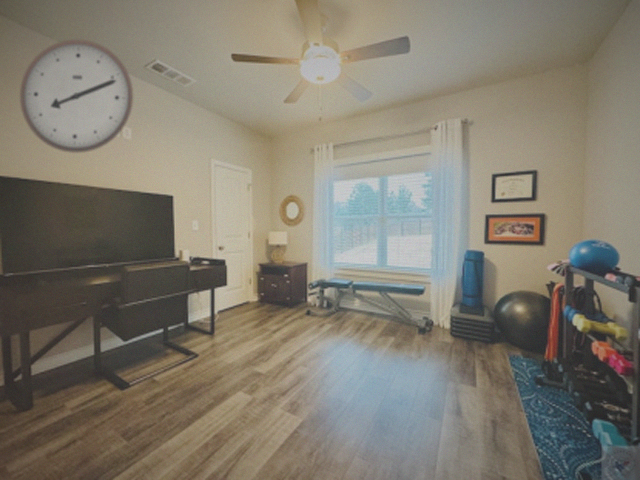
**8:11**
